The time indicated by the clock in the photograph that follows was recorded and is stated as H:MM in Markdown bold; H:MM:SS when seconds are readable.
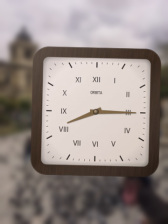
**8:15**
